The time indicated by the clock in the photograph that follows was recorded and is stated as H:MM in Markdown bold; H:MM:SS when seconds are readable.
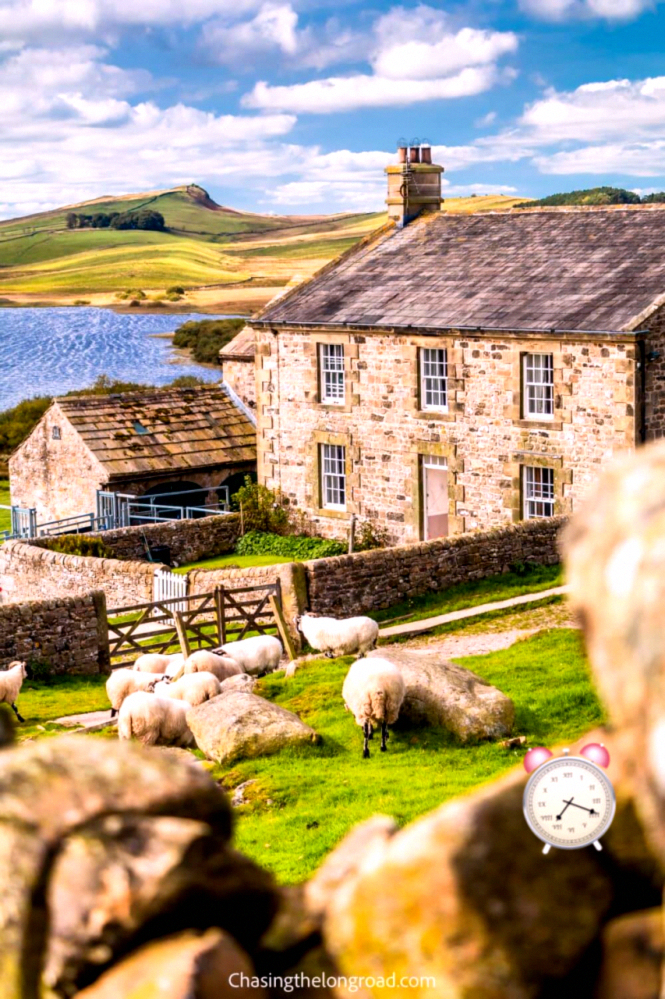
**7:19**
